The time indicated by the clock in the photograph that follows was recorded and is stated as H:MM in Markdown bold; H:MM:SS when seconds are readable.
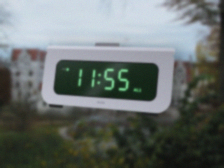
**11:55**
